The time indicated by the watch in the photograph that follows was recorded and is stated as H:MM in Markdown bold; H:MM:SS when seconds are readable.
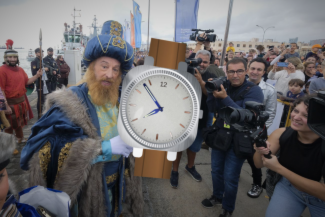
**7:53**
